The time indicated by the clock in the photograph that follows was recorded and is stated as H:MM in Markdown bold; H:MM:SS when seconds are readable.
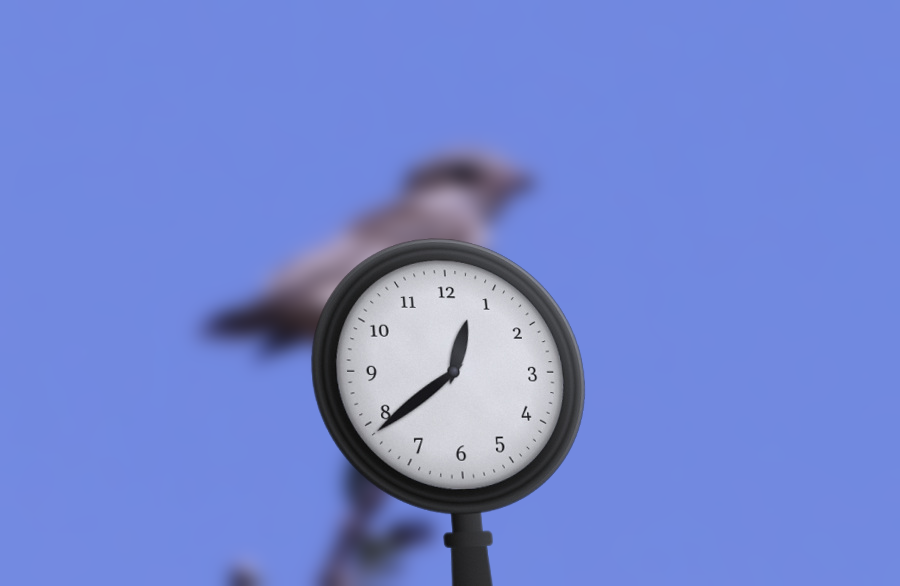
**12:39**
